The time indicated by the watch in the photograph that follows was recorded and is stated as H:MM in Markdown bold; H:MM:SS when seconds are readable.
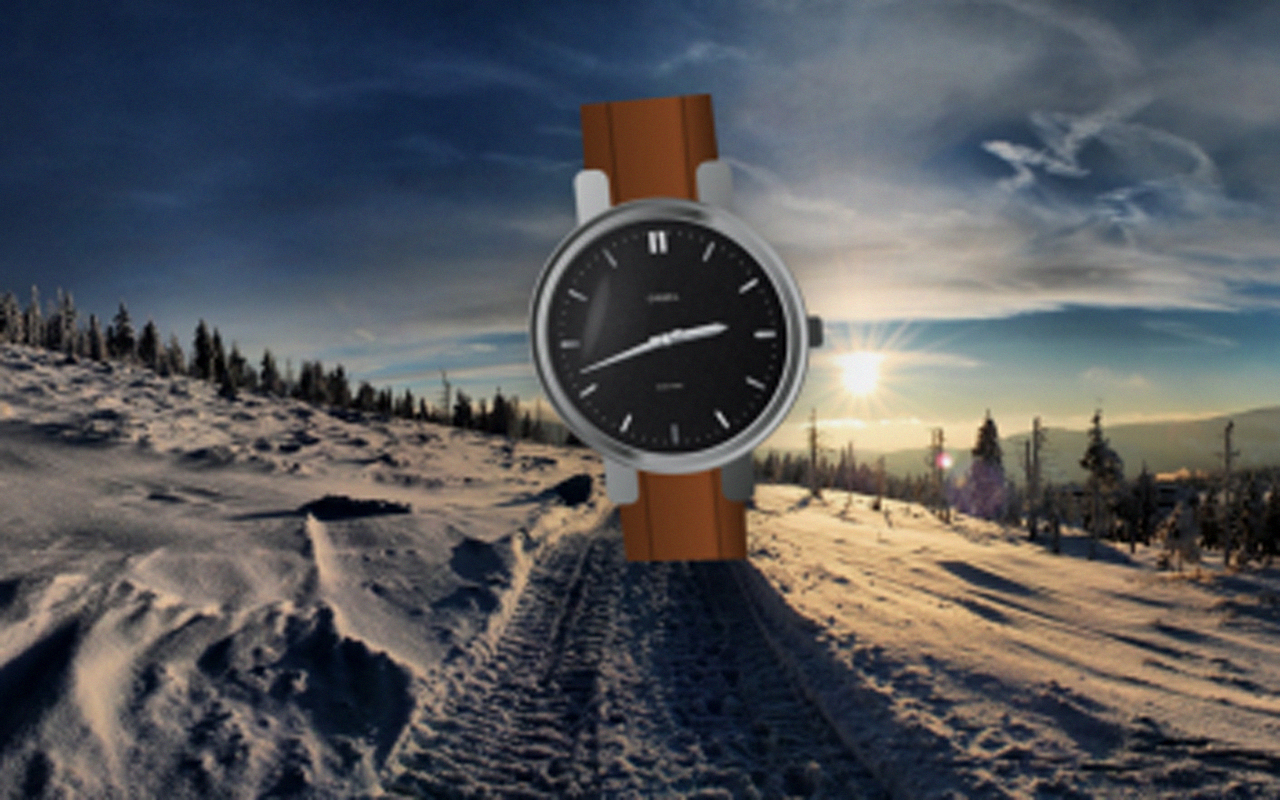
**2:42**
